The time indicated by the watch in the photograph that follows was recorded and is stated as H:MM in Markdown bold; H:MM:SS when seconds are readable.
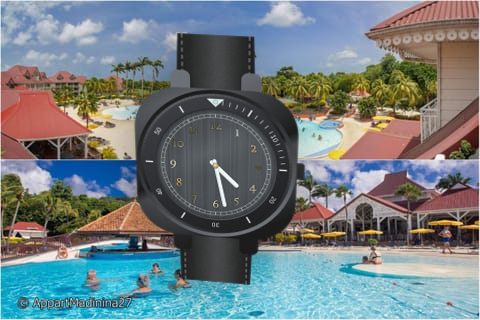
**4:28**
